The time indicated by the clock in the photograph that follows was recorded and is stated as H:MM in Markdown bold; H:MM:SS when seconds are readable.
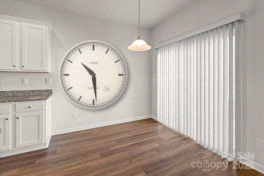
**10:29**
